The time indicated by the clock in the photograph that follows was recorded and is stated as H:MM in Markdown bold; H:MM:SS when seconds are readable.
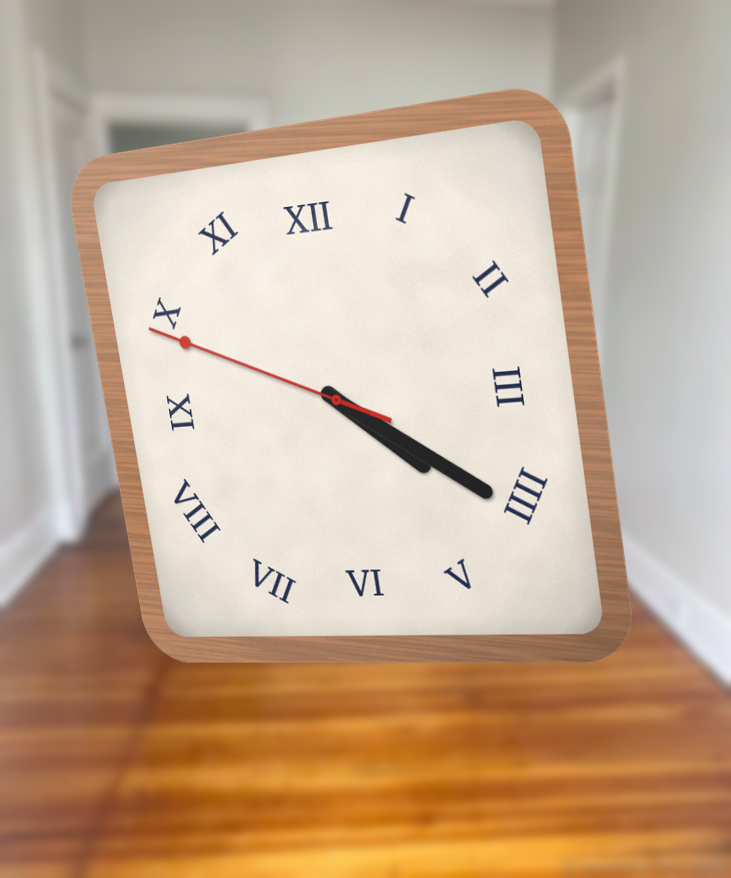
**4:20:49**
